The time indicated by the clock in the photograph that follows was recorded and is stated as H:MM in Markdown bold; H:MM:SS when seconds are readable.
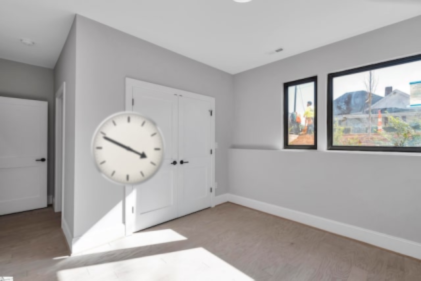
**3:49**
